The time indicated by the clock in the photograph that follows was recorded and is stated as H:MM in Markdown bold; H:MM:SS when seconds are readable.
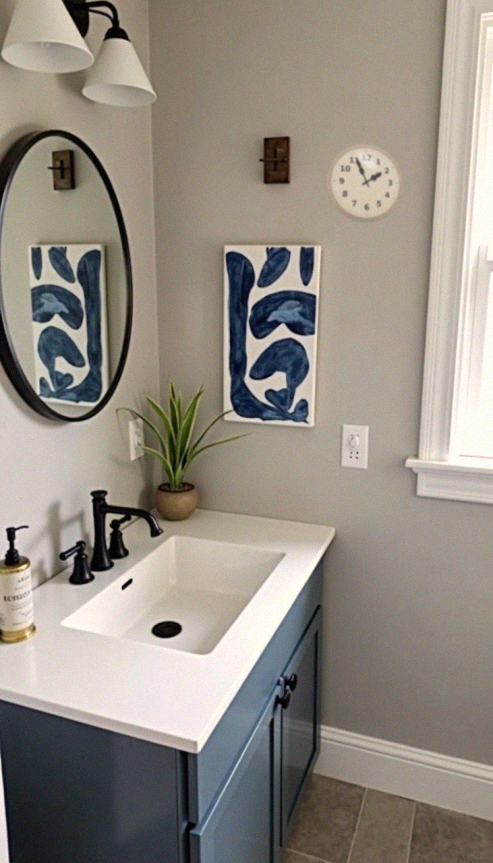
**1:56**
